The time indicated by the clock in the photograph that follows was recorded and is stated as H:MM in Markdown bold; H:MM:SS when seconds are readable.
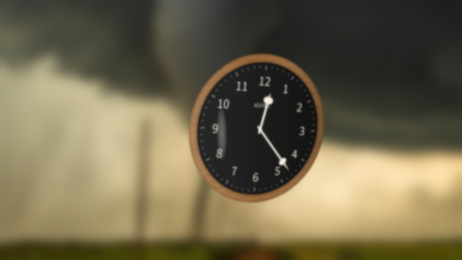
**12:23**
